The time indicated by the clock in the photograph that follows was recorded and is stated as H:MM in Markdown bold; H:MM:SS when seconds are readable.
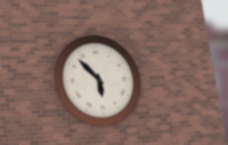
**5:53**
